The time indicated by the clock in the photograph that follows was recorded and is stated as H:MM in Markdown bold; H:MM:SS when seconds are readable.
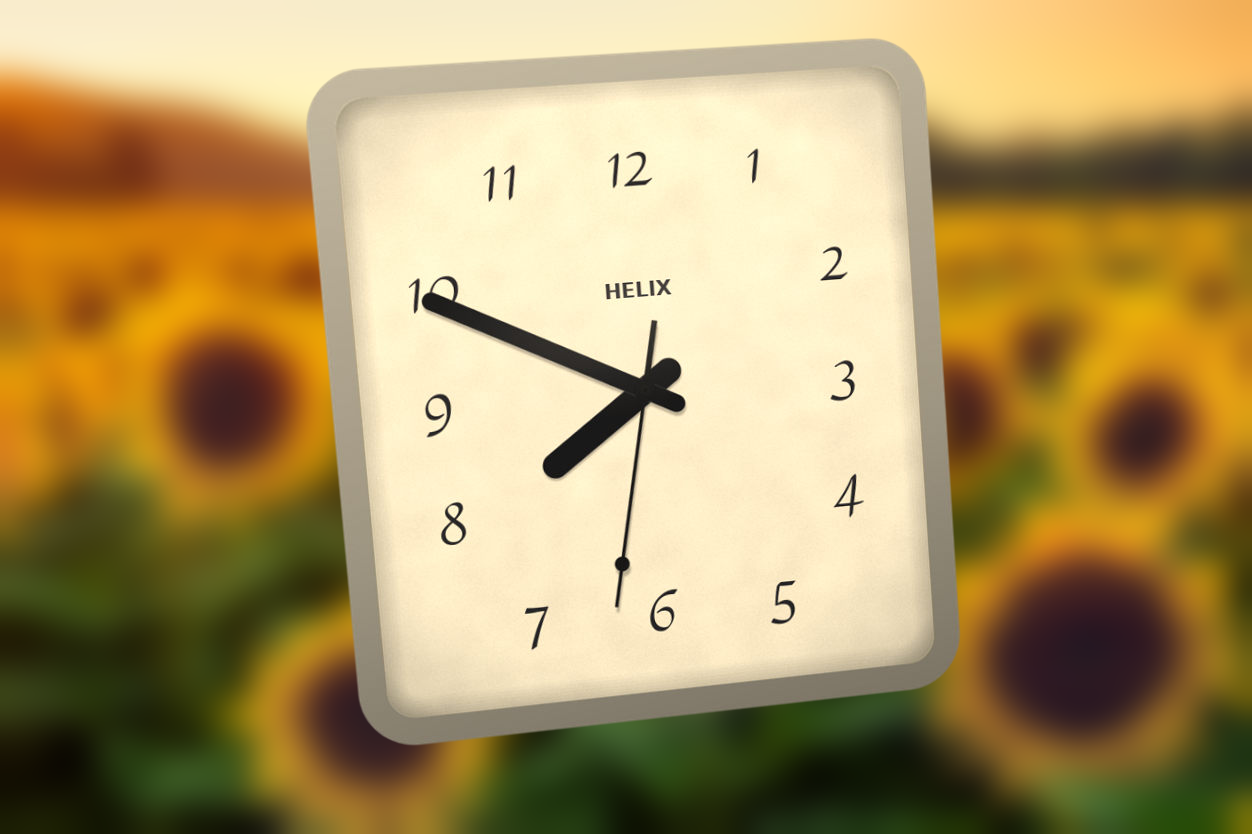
**7:49:32**
